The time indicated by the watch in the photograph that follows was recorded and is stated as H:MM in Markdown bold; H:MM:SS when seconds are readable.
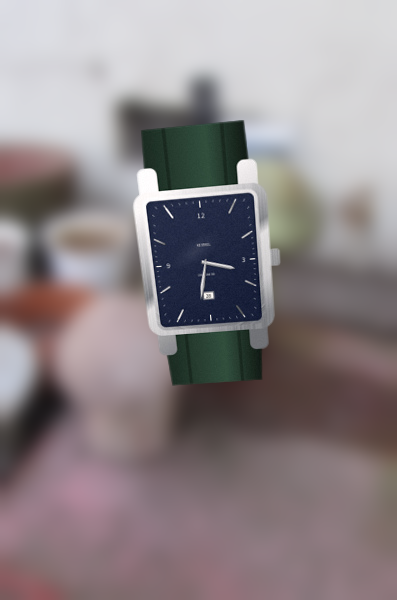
**3:32**
